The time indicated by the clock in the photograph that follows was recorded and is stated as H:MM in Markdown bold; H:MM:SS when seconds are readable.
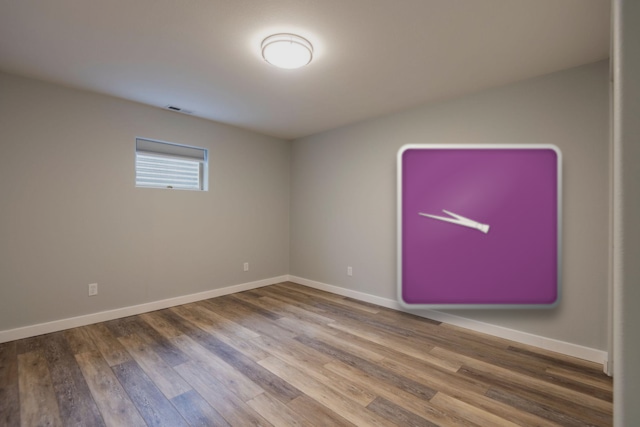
**9:47**
